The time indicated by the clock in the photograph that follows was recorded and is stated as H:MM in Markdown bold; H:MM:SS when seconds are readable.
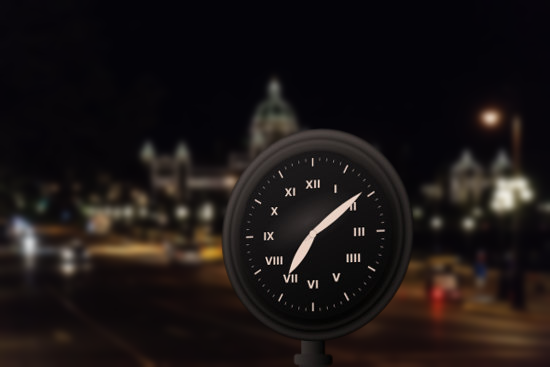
**7:09**
